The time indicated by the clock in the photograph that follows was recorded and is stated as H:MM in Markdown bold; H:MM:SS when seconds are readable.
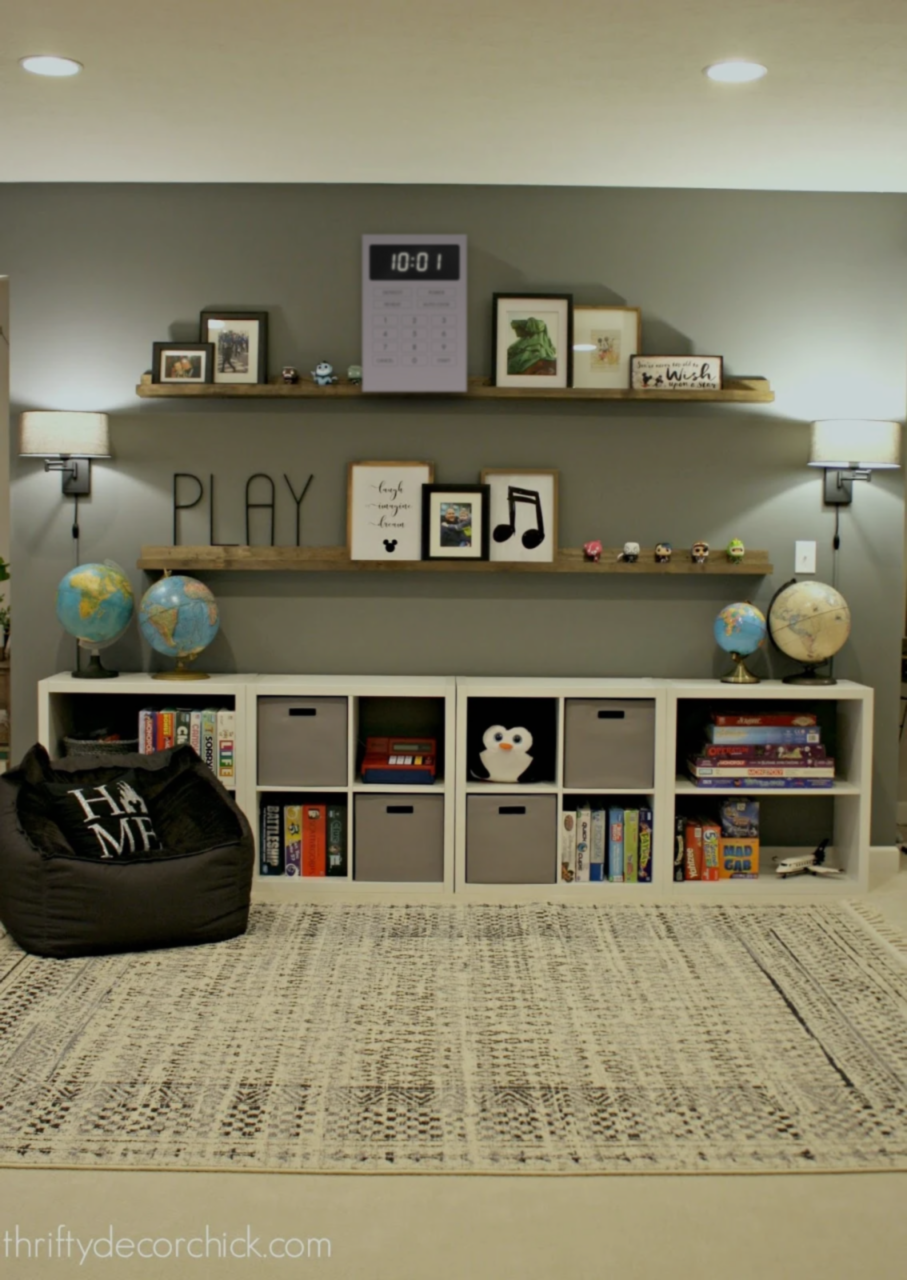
**10:01**
